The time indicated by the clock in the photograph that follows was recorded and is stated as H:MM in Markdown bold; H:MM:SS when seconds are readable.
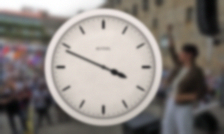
**3:49**
